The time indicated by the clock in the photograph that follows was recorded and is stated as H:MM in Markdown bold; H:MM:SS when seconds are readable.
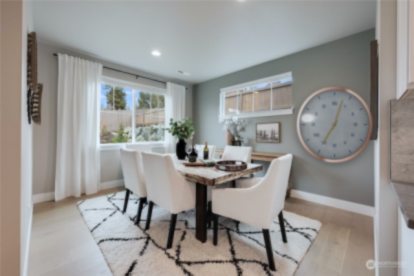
**7:03**
